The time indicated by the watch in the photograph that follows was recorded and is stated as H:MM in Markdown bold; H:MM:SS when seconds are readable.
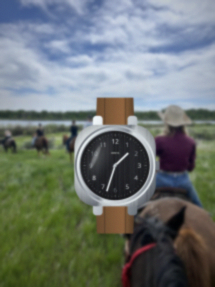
**1:33**
